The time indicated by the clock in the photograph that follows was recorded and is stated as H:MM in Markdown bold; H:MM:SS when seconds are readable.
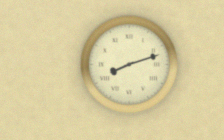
**8:12**
